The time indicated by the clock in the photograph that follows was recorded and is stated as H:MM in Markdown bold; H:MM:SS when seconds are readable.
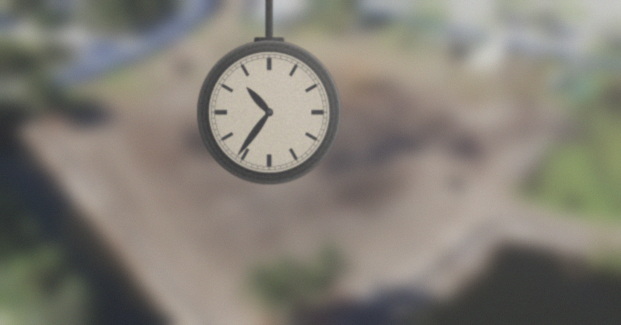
**10:36**
